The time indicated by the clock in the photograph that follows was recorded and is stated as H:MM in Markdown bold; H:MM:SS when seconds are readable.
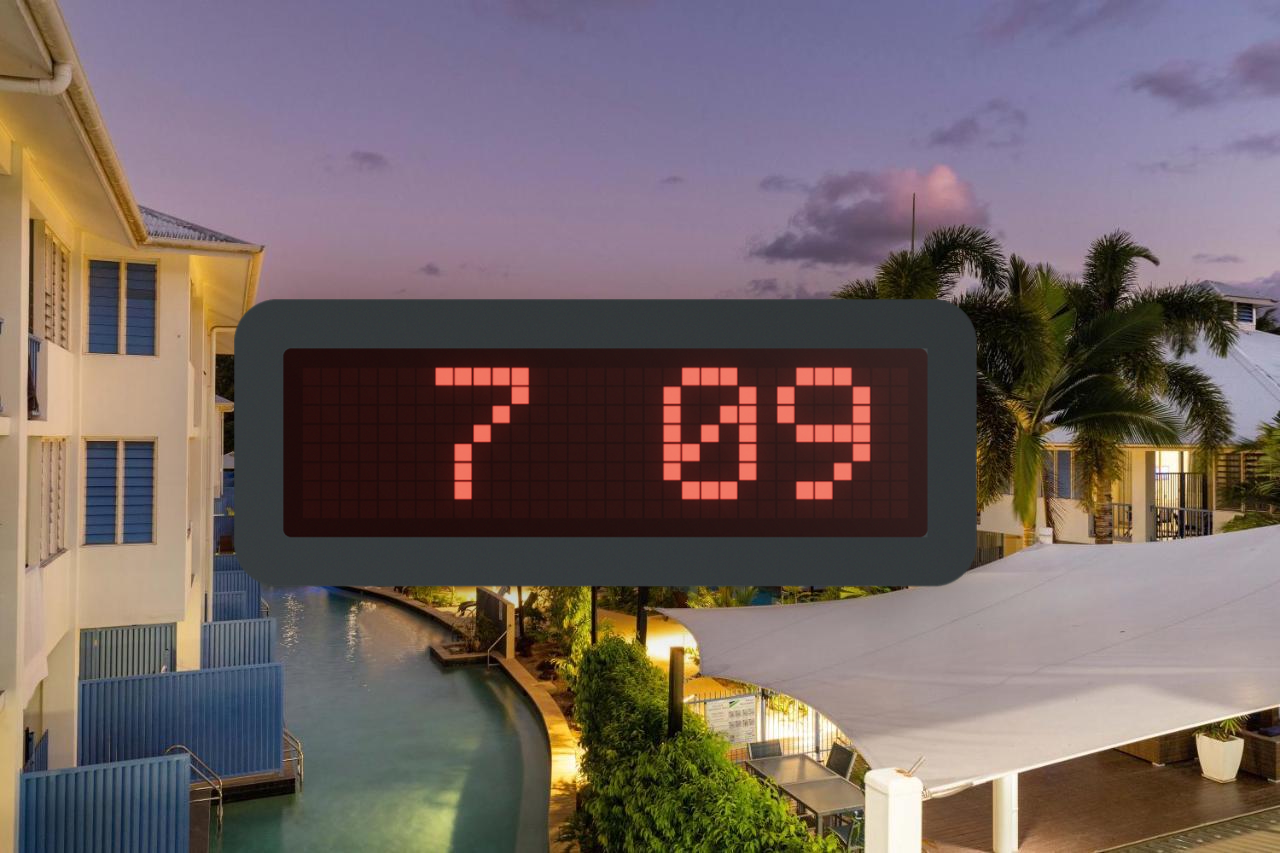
**7:09**
